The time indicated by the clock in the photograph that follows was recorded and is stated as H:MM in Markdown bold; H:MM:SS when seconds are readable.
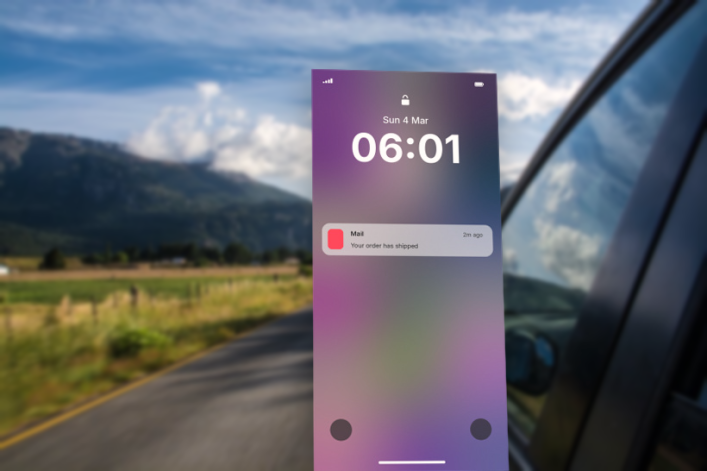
**6:01**
